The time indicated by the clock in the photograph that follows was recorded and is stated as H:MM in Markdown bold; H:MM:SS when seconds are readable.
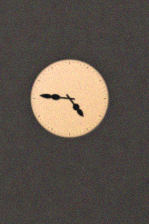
**4:46**
